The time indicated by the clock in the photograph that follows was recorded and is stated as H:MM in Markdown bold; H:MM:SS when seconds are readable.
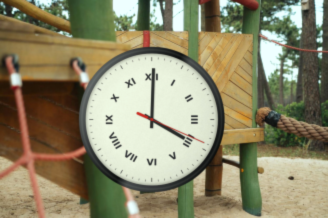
**4:00:19**
